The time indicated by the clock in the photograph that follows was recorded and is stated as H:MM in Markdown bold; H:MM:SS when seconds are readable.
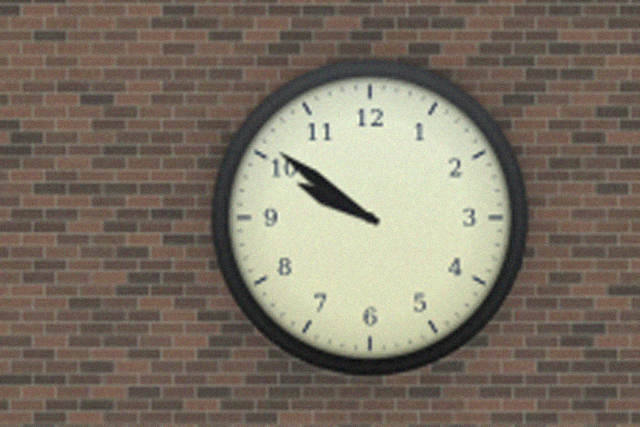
**9:51**
